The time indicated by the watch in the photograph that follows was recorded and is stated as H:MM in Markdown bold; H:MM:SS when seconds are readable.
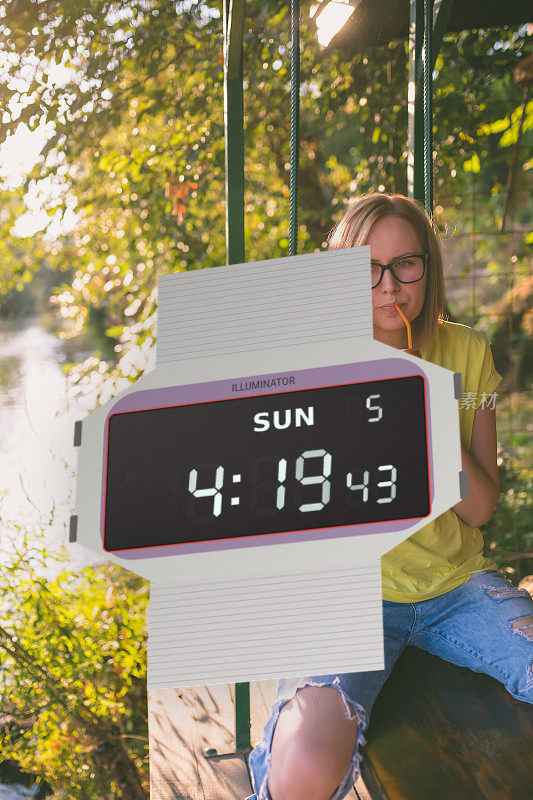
**4:19:43**
